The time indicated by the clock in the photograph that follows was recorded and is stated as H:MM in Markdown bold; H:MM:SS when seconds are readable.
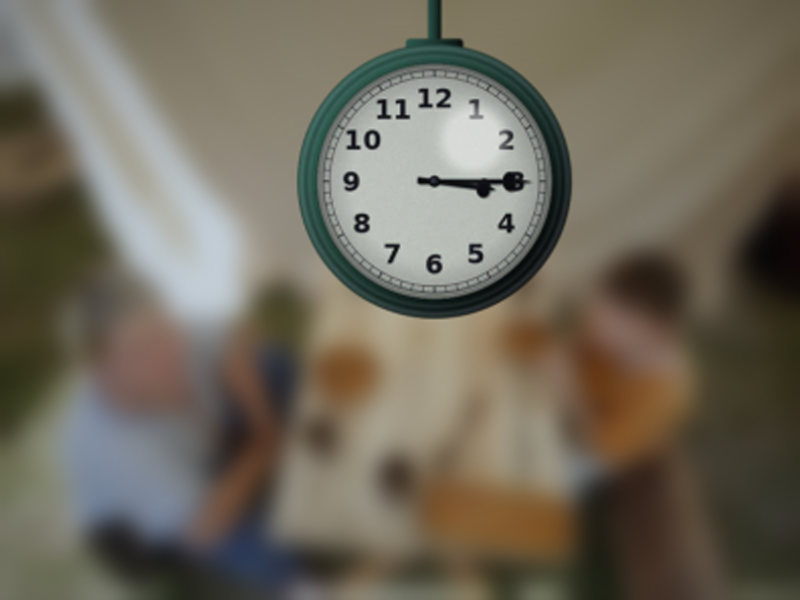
**3:15**
